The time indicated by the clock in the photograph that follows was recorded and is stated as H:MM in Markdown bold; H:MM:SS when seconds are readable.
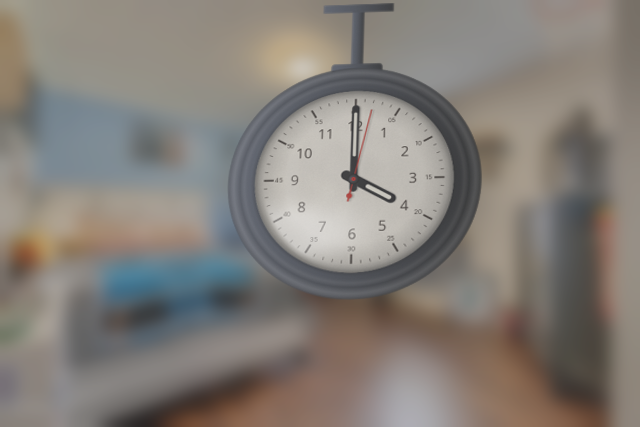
**4:00:02**
